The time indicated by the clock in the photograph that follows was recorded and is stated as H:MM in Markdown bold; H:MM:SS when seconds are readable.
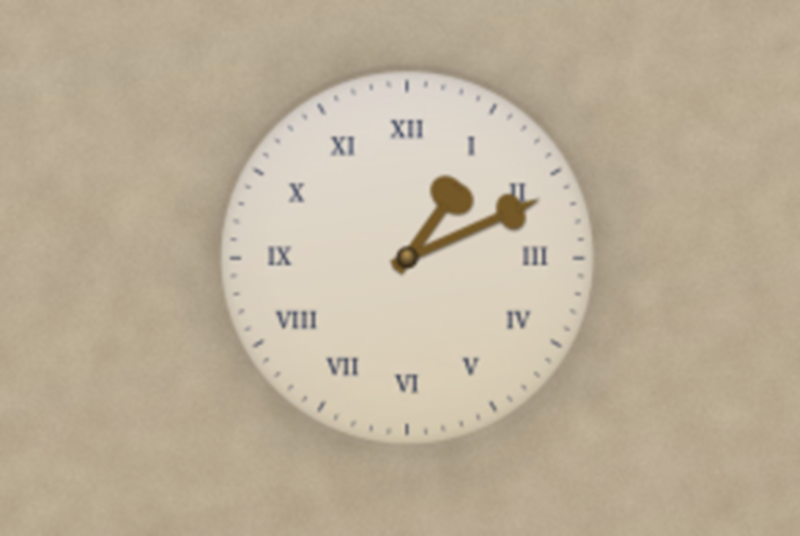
**1:11**
